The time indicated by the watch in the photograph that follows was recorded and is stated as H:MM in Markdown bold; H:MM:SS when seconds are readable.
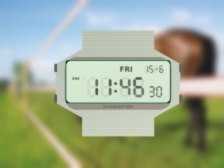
**11:46:30**
